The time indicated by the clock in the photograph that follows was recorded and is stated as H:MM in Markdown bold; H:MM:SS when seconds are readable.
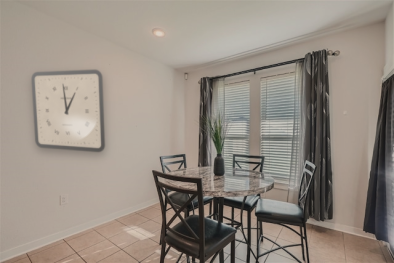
**12:59**
